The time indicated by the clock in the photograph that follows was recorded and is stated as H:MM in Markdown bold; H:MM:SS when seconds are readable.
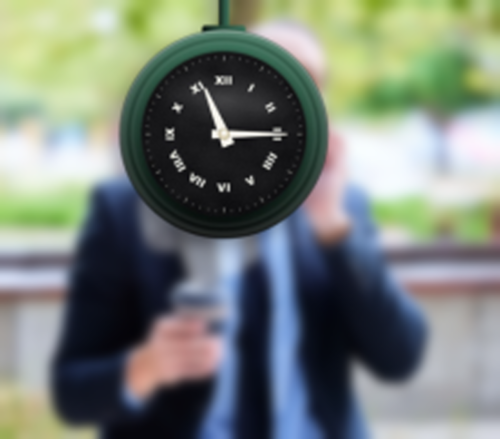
**11:15**
